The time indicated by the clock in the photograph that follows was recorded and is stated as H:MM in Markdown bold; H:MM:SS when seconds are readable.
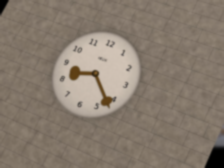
**8:22**
